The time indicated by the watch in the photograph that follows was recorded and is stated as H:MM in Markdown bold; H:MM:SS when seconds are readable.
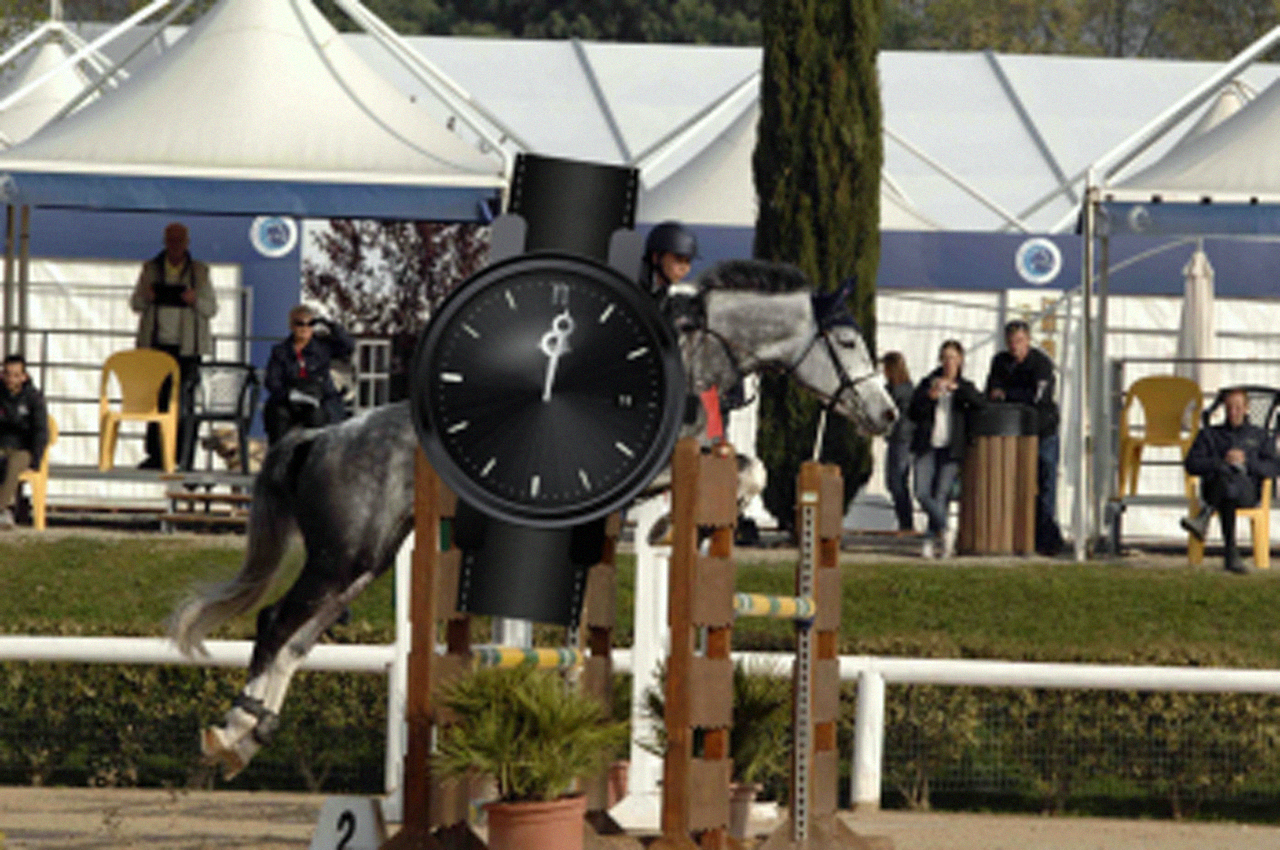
**12:01**
